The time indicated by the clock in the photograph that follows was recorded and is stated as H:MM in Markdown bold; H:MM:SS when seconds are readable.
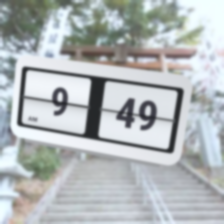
**9:49**
